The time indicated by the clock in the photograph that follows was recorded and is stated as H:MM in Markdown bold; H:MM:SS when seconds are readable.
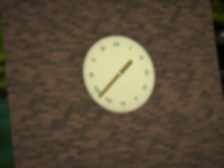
**1:38**
